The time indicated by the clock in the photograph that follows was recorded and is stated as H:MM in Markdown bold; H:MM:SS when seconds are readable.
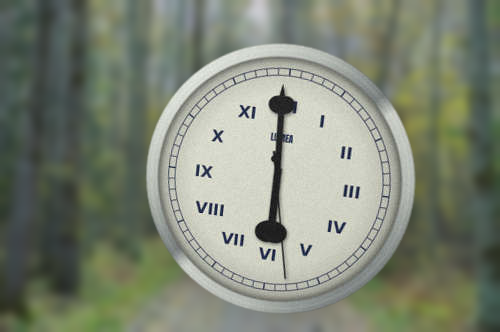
**5:59:28**
